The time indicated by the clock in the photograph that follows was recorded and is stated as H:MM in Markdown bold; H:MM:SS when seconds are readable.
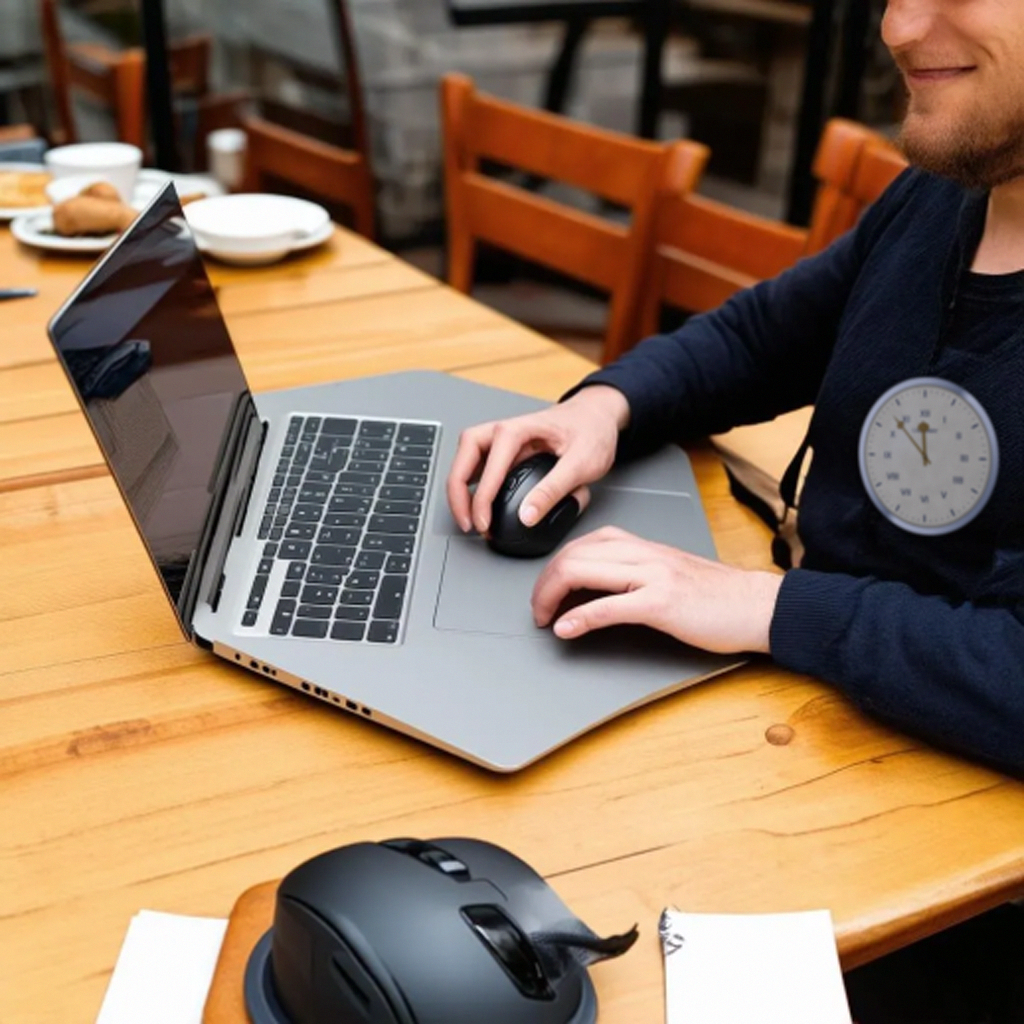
**11:53**
